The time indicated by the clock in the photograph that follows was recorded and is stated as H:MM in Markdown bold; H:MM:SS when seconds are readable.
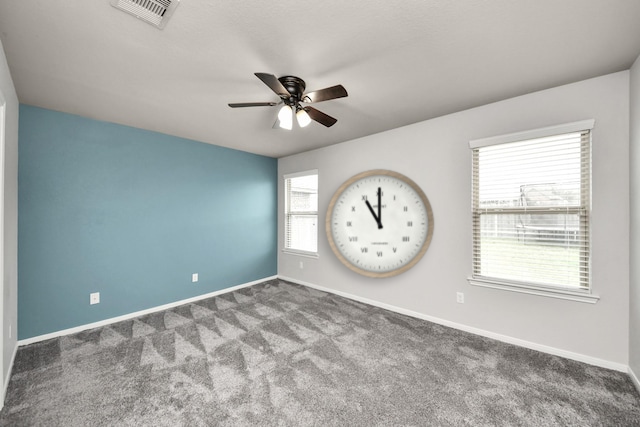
**11:00**
